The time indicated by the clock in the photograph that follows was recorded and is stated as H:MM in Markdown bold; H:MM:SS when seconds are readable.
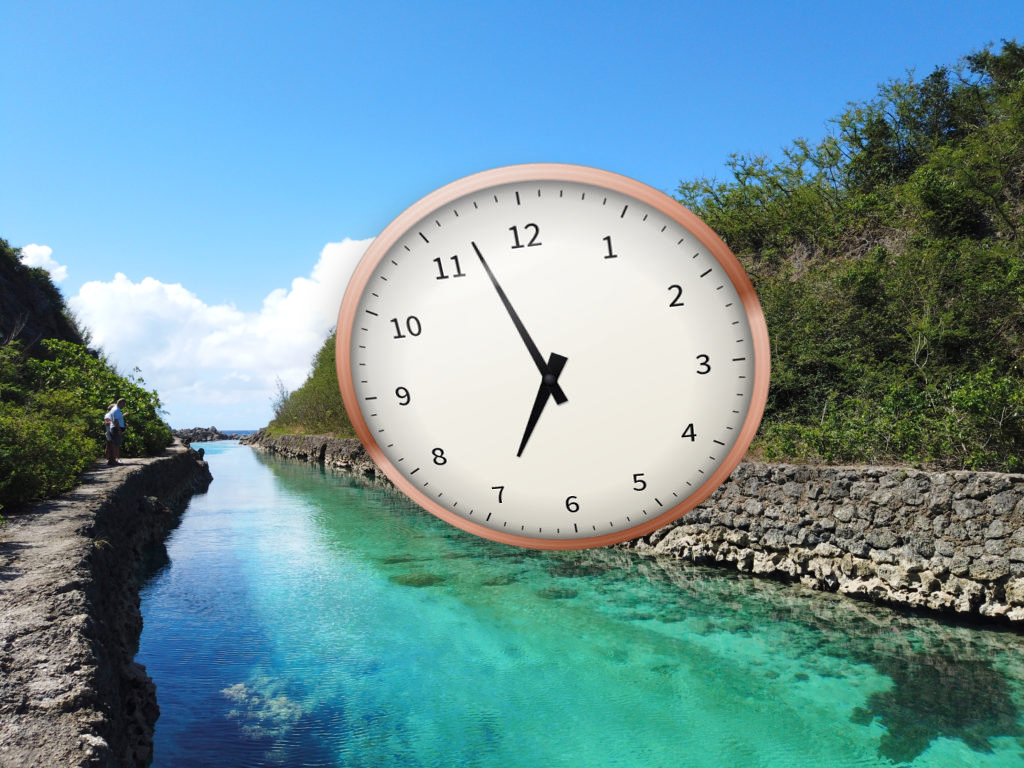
**6:57**
